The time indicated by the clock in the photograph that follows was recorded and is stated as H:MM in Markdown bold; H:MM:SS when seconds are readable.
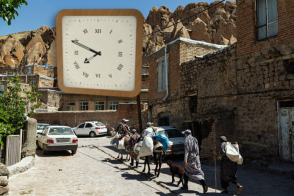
**7:49**
